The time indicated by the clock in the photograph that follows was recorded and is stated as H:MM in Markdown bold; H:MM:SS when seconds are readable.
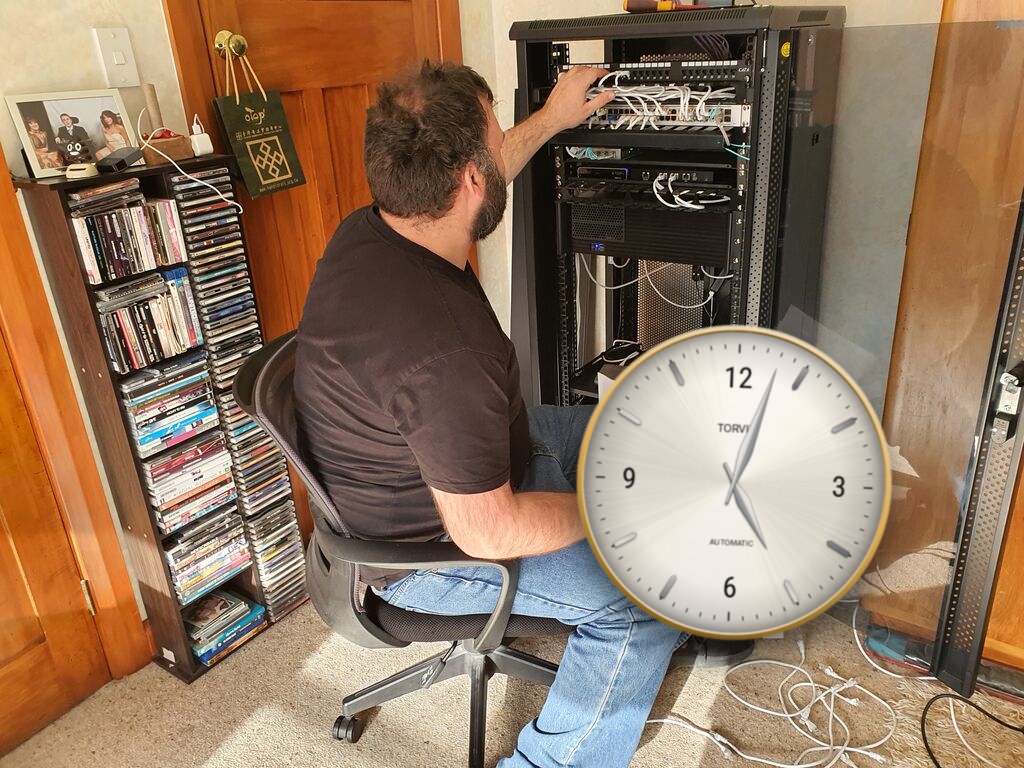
**5:03**
